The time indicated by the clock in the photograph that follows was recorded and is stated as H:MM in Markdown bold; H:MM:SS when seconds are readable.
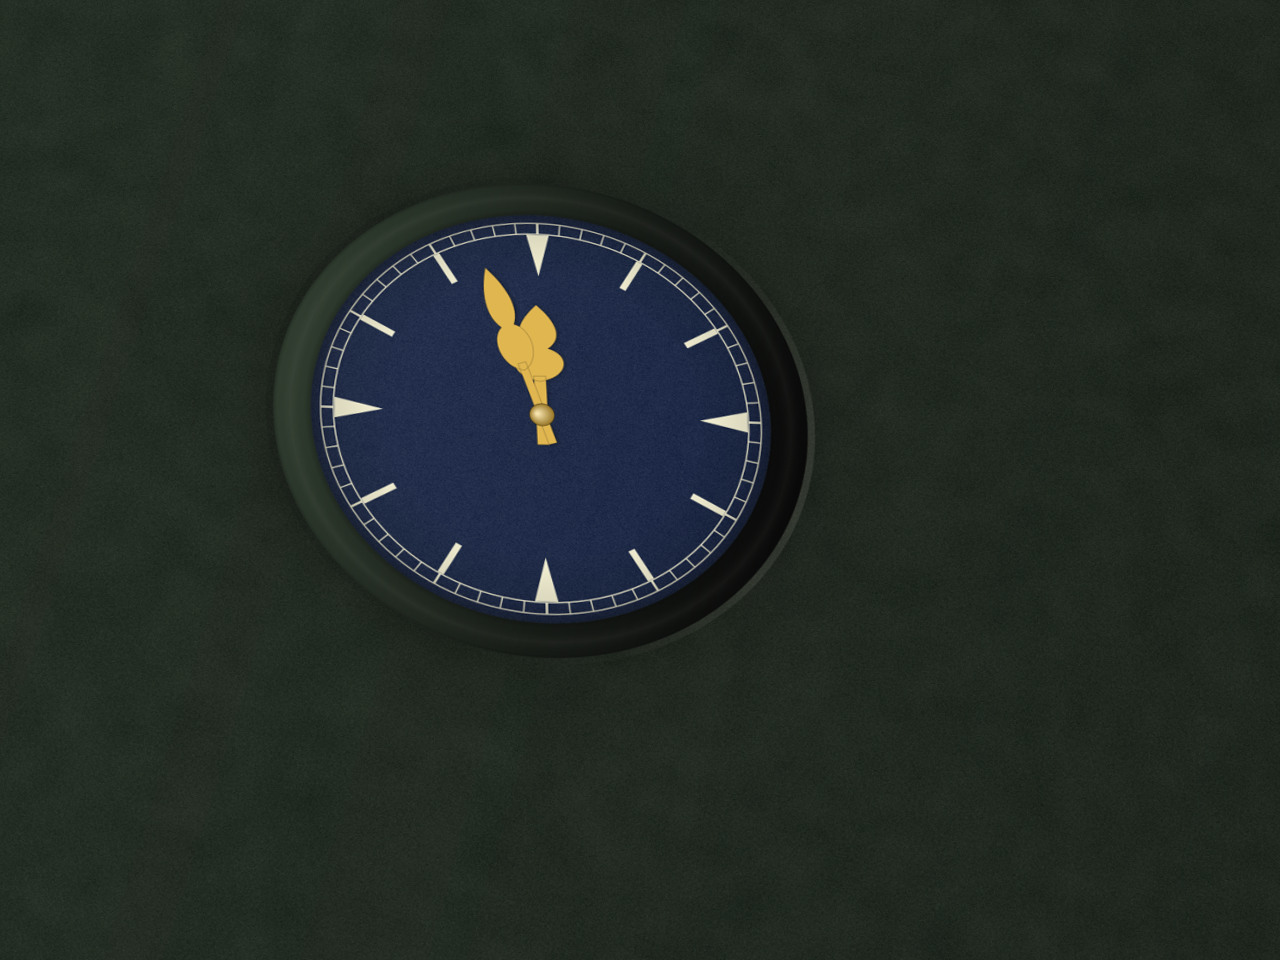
**11:57**
